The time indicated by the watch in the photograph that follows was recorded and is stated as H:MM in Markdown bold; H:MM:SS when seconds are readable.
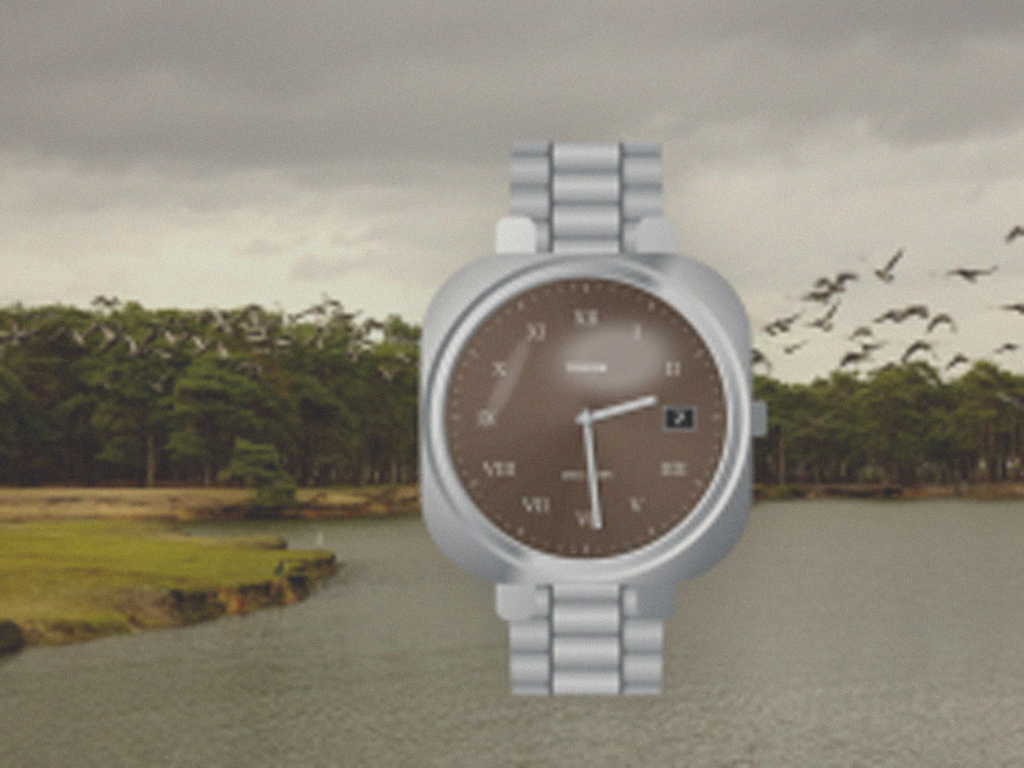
**2:29**
